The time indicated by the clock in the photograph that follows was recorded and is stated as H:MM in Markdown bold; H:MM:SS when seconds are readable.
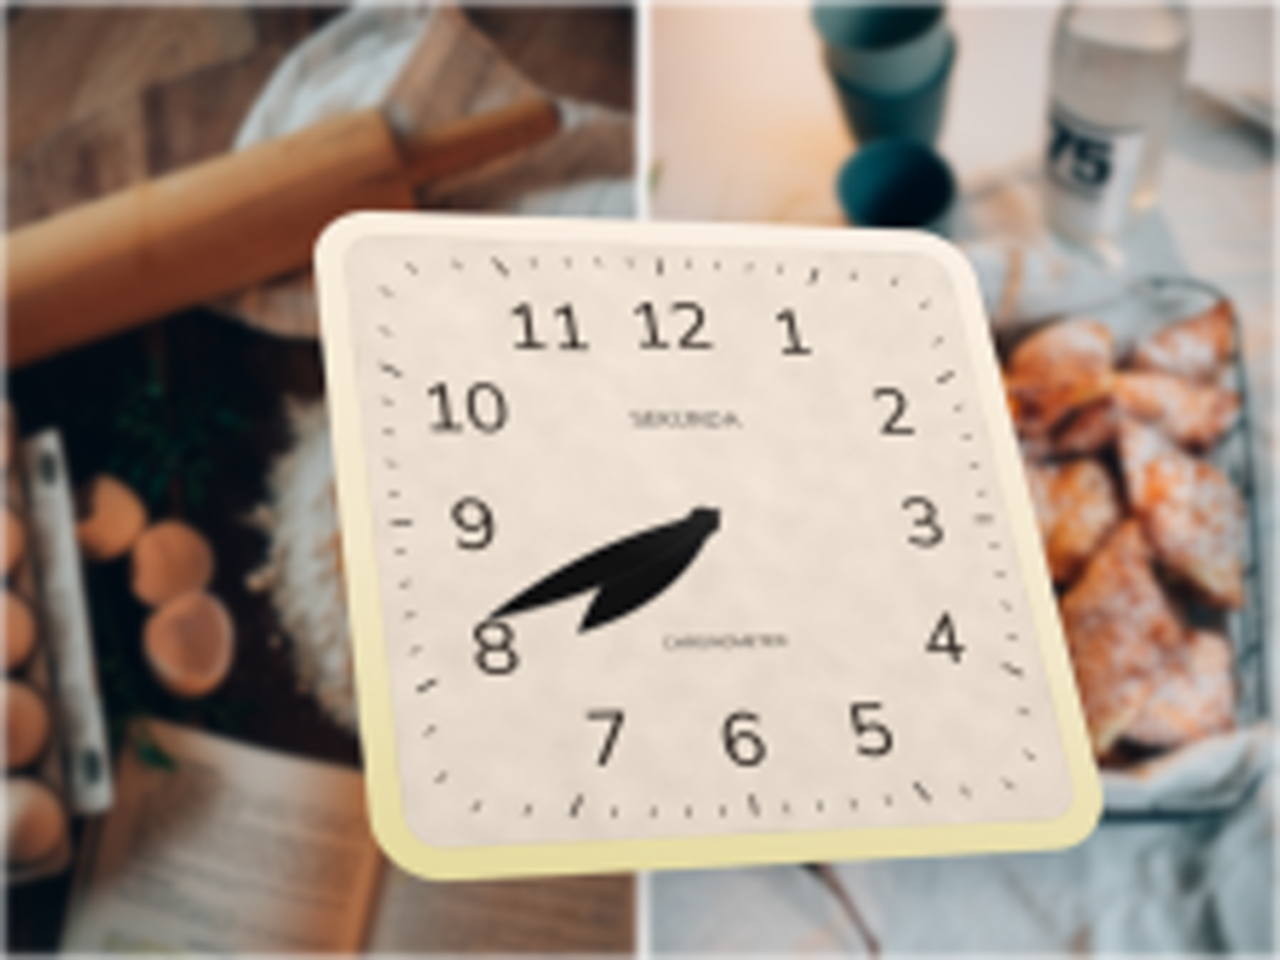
**7:41**
